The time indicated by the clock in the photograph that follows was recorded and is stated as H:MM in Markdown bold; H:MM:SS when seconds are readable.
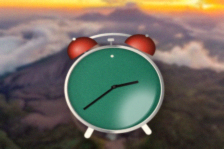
**2:39**
